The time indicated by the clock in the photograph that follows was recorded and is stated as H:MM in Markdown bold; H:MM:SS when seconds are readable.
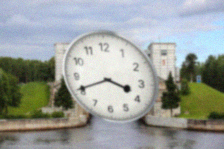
**3:41**
